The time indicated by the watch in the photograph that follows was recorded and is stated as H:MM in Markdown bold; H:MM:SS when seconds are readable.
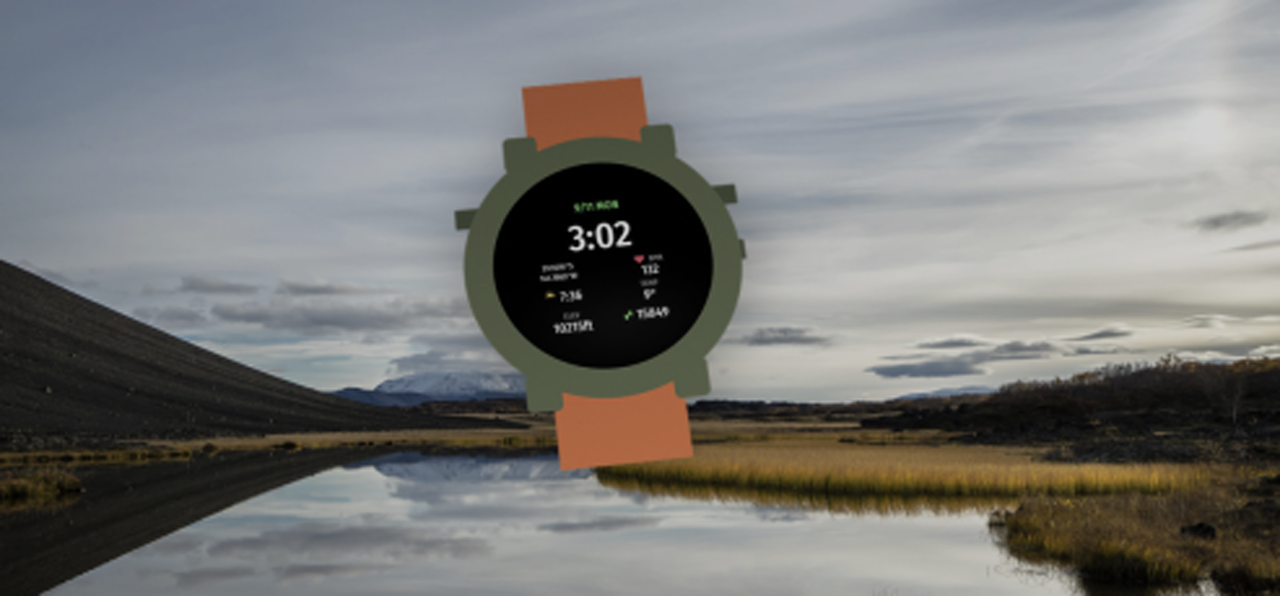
**3:02**
